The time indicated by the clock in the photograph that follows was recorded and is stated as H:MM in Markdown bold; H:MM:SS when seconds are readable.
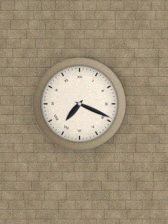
**7:19**
